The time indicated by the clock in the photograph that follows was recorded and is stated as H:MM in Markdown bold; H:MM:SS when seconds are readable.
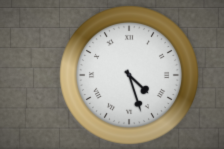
**4:27**
